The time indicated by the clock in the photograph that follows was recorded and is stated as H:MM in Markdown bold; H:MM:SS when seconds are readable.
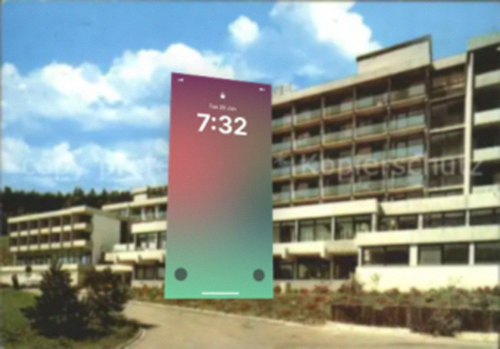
**7:32**
